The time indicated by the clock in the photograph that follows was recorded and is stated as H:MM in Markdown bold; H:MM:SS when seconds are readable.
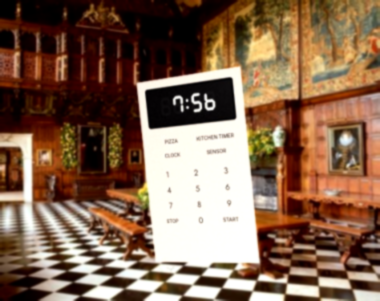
**7:56**
